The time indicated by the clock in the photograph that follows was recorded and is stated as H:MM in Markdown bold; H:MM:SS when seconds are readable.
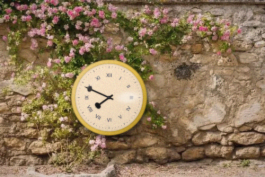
**7:49**
